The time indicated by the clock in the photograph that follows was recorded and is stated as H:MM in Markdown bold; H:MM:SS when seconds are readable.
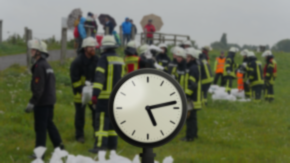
**5:13**
